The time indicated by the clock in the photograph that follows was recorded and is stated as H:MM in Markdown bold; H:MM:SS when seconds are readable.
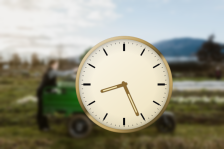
**8:26**
